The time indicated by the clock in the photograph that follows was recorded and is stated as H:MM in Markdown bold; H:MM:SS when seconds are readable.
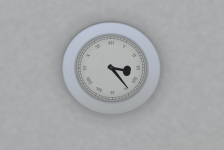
**3:24**
